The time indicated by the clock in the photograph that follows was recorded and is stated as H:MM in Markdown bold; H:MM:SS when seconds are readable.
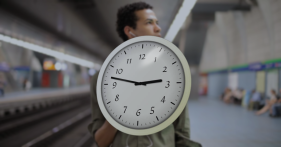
**2:47**
